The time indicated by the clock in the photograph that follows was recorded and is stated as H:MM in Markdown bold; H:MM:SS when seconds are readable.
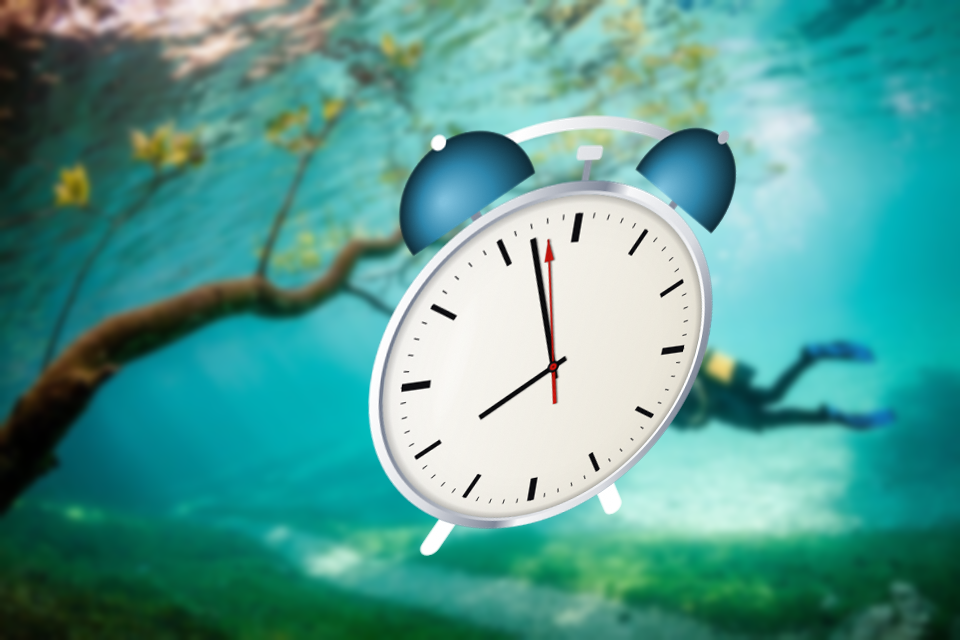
**7:56:58**
